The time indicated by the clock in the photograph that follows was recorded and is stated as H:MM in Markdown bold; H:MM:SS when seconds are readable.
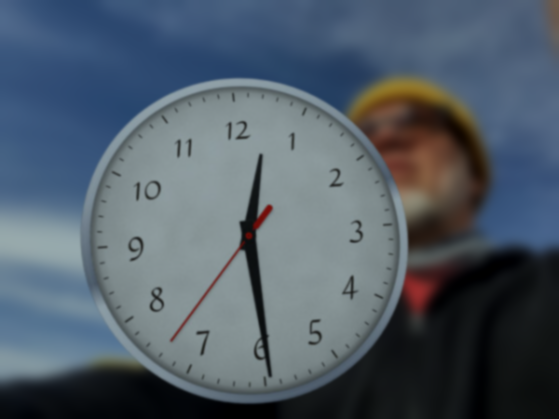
**12:29:37**
